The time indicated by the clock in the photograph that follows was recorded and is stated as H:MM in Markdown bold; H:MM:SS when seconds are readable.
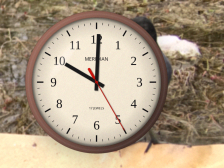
**10:00:25**
